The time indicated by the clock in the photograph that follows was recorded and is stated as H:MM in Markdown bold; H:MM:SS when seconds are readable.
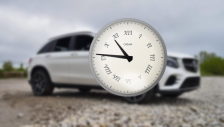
**10:46**
